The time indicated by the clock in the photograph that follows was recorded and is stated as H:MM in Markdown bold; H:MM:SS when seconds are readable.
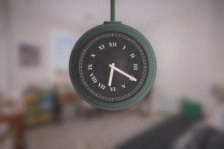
**6:20**
